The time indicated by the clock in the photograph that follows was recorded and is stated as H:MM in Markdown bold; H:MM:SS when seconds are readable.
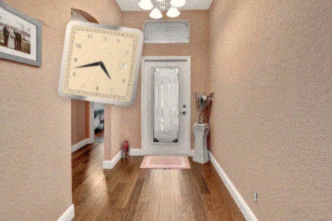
**4:42**
